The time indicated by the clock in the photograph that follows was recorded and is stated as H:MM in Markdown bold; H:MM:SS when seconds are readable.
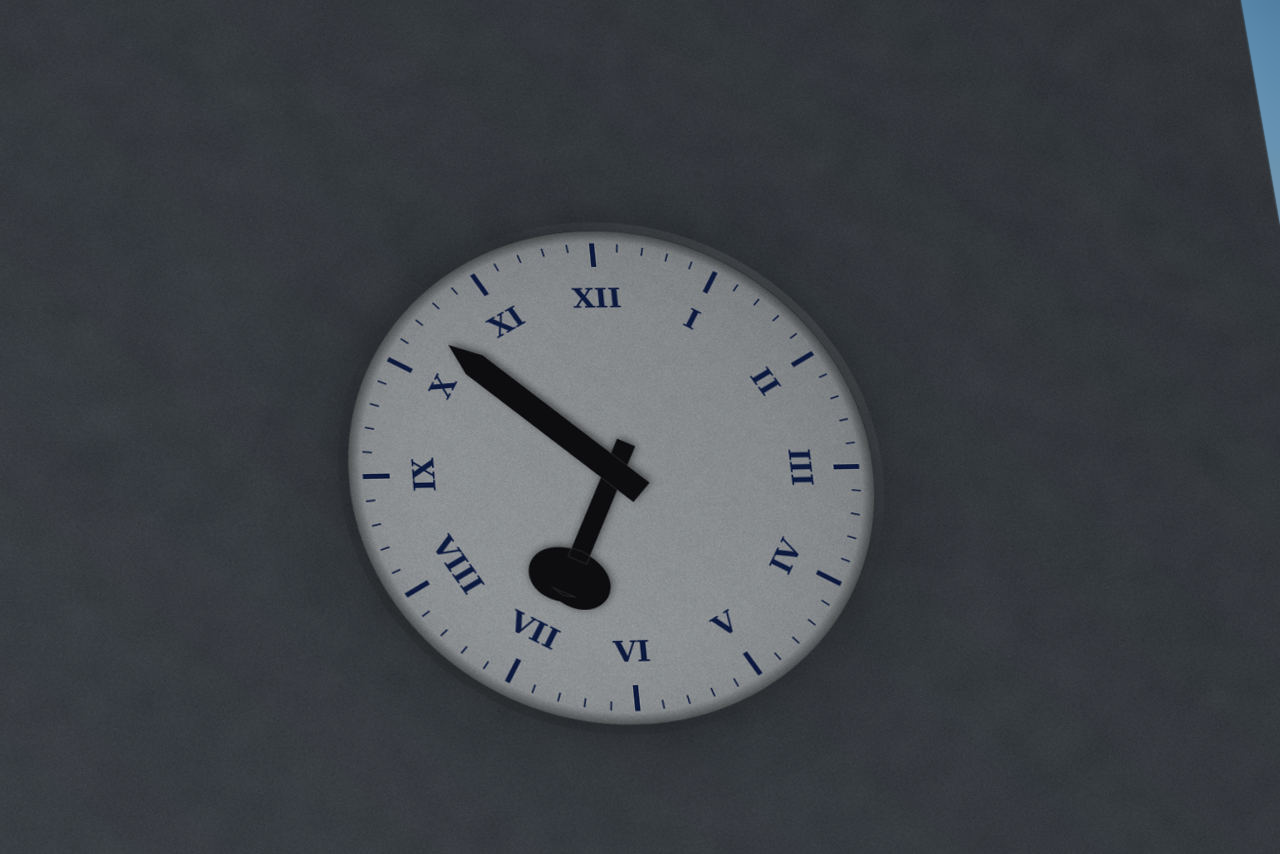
**6:52**
